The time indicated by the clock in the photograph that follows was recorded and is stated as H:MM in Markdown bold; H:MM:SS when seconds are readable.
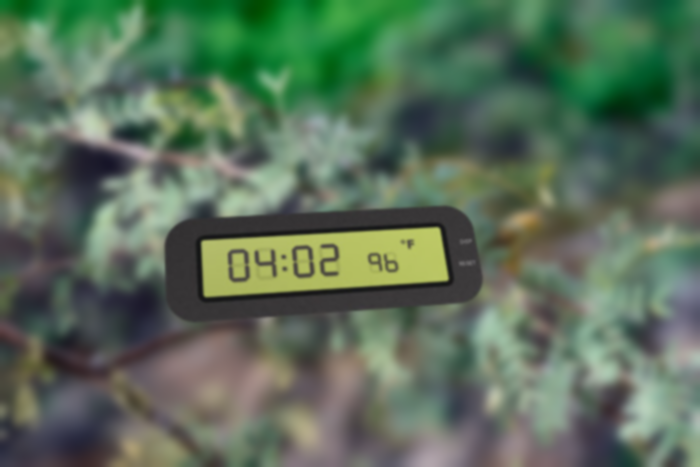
**4:02**
